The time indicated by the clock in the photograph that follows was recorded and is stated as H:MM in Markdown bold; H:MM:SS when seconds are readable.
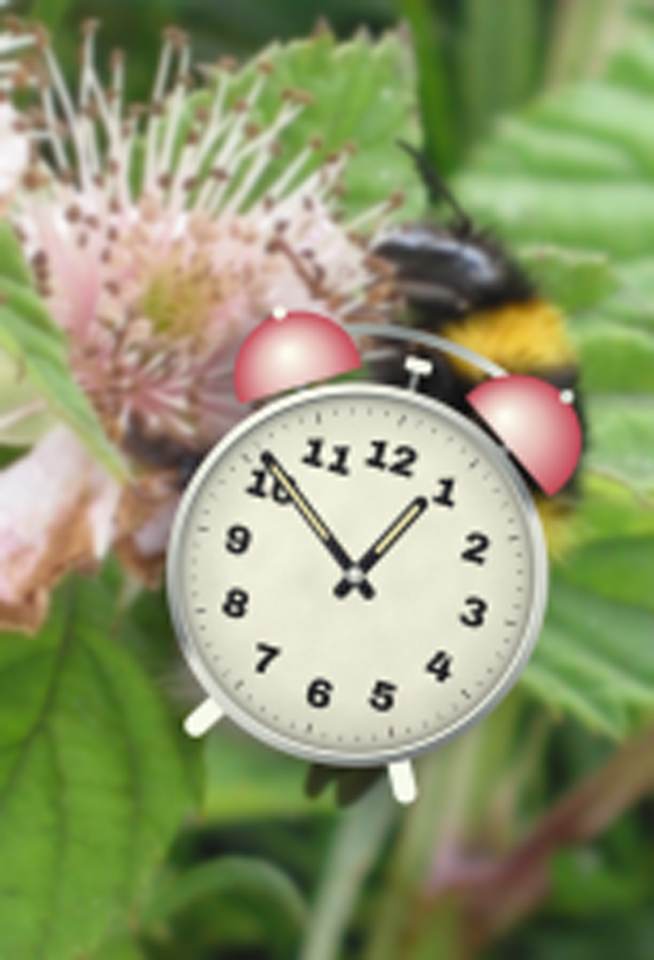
**12:51**
